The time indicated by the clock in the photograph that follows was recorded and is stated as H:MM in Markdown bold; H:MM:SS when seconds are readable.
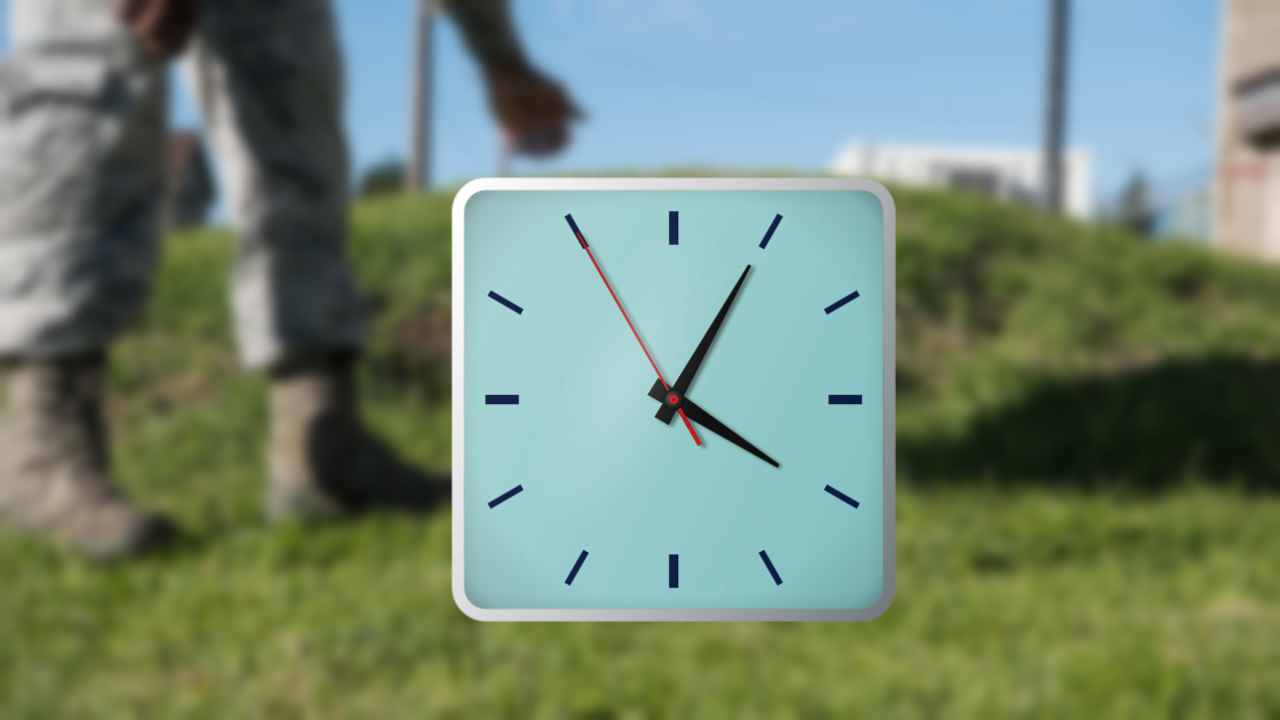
**4:04:55**
